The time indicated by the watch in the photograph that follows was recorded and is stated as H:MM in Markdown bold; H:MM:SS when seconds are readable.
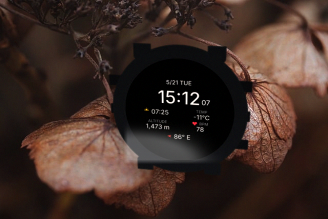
**15:12**
